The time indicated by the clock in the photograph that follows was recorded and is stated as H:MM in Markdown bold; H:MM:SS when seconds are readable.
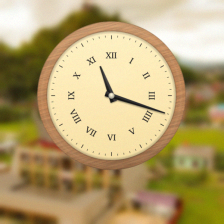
**11:18**
